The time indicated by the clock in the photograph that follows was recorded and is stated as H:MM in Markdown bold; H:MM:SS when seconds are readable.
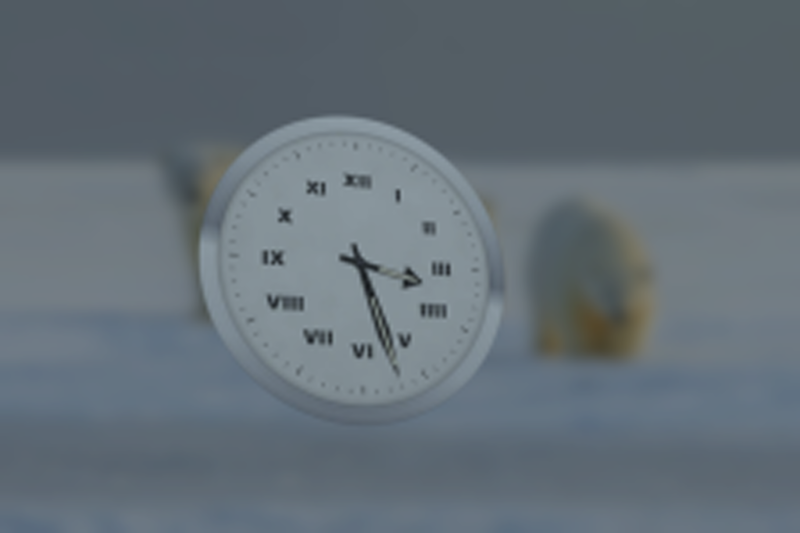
**3:27**
